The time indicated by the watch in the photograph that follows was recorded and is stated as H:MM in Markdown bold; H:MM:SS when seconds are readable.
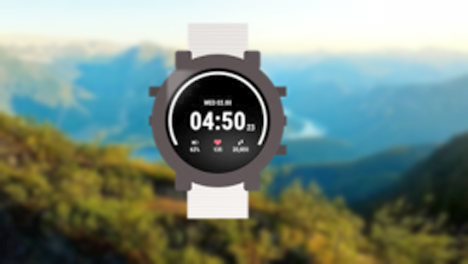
**4:50**
